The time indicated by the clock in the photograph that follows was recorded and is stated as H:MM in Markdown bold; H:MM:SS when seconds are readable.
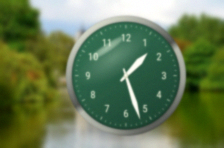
**1:27**
